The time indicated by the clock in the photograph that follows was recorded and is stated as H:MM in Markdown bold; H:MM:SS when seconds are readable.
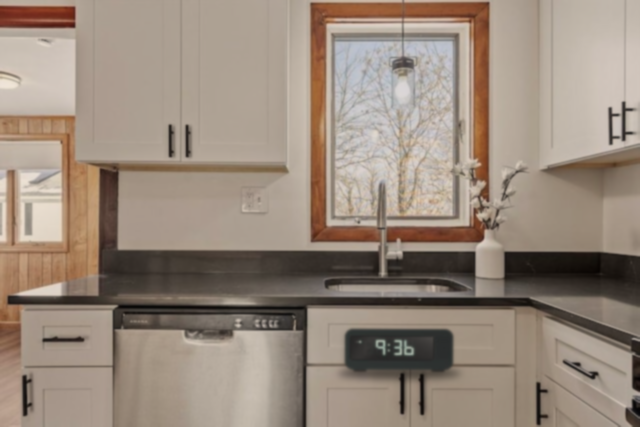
**9:36**
